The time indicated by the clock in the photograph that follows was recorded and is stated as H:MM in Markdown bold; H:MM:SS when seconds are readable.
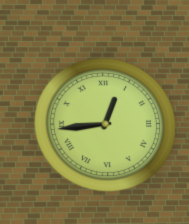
**12:44**
